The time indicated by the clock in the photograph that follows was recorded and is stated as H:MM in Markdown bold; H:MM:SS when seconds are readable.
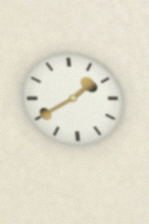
**1:40**
